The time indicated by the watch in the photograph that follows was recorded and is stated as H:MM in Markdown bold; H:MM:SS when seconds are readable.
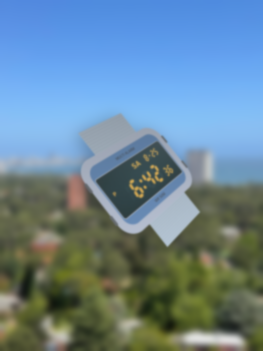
**6:42**
